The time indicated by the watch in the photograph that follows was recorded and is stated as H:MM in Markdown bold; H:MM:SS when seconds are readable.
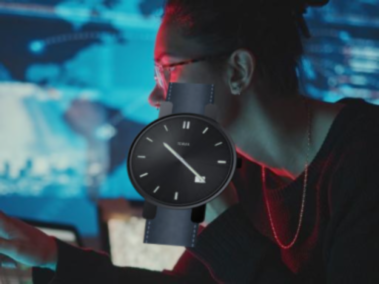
**10:22**
